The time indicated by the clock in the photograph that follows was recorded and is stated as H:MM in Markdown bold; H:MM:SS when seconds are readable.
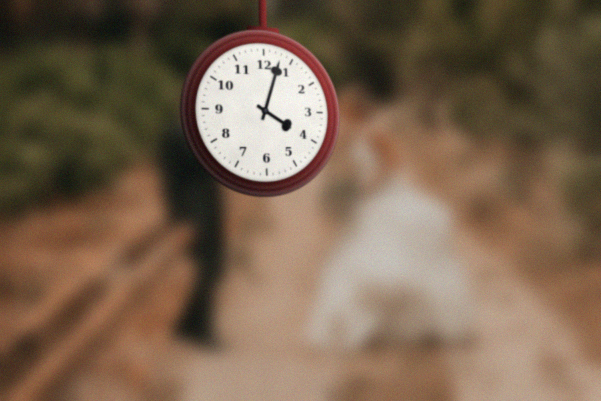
**4:03**
